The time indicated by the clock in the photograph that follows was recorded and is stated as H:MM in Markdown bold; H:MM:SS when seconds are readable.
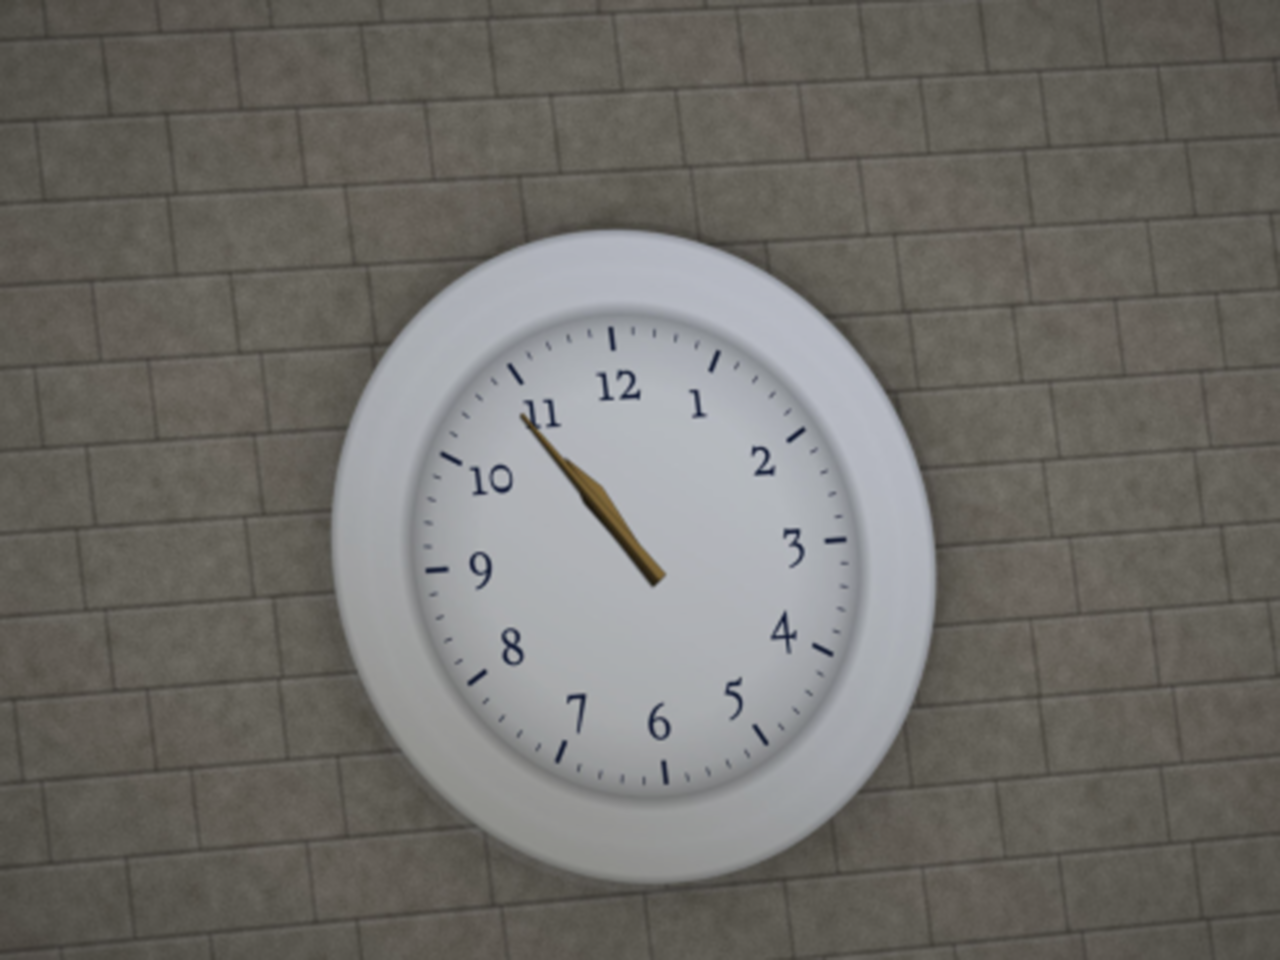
**10:54**
